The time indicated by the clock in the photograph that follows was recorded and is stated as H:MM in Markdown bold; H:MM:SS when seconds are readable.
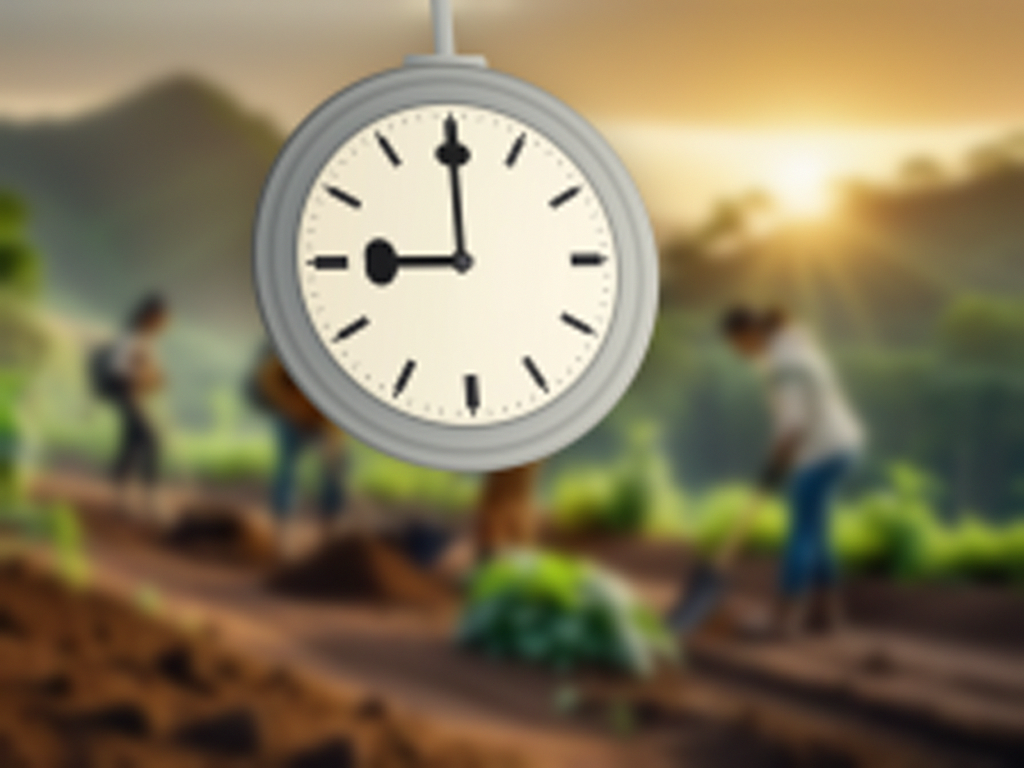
**9:00**
